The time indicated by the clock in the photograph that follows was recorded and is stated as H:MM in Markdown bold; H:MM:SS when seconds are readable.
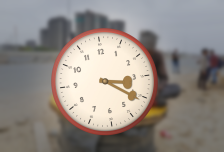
**3:21**
